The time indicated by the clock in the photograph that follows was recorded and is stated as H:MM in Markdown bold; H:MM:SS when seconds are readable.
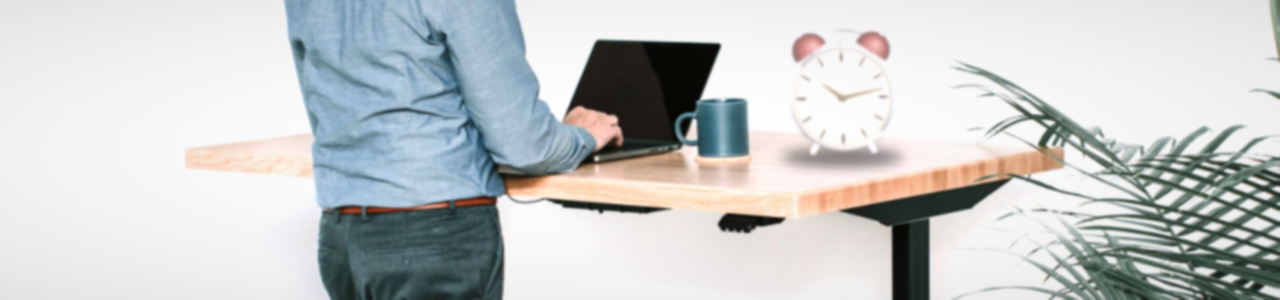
**10:13**
